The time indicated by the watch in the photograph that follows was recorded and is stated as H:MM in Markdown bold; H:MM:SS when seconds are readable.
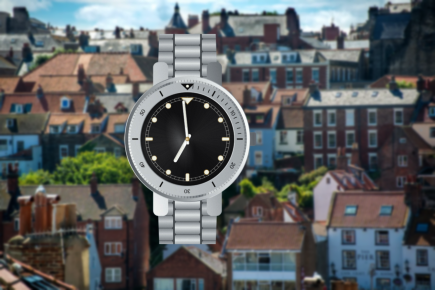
**6:59**
